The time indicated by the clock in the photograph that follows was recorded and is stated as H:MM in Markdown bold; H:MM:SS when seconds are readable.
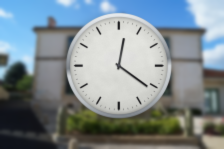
**12:21**
